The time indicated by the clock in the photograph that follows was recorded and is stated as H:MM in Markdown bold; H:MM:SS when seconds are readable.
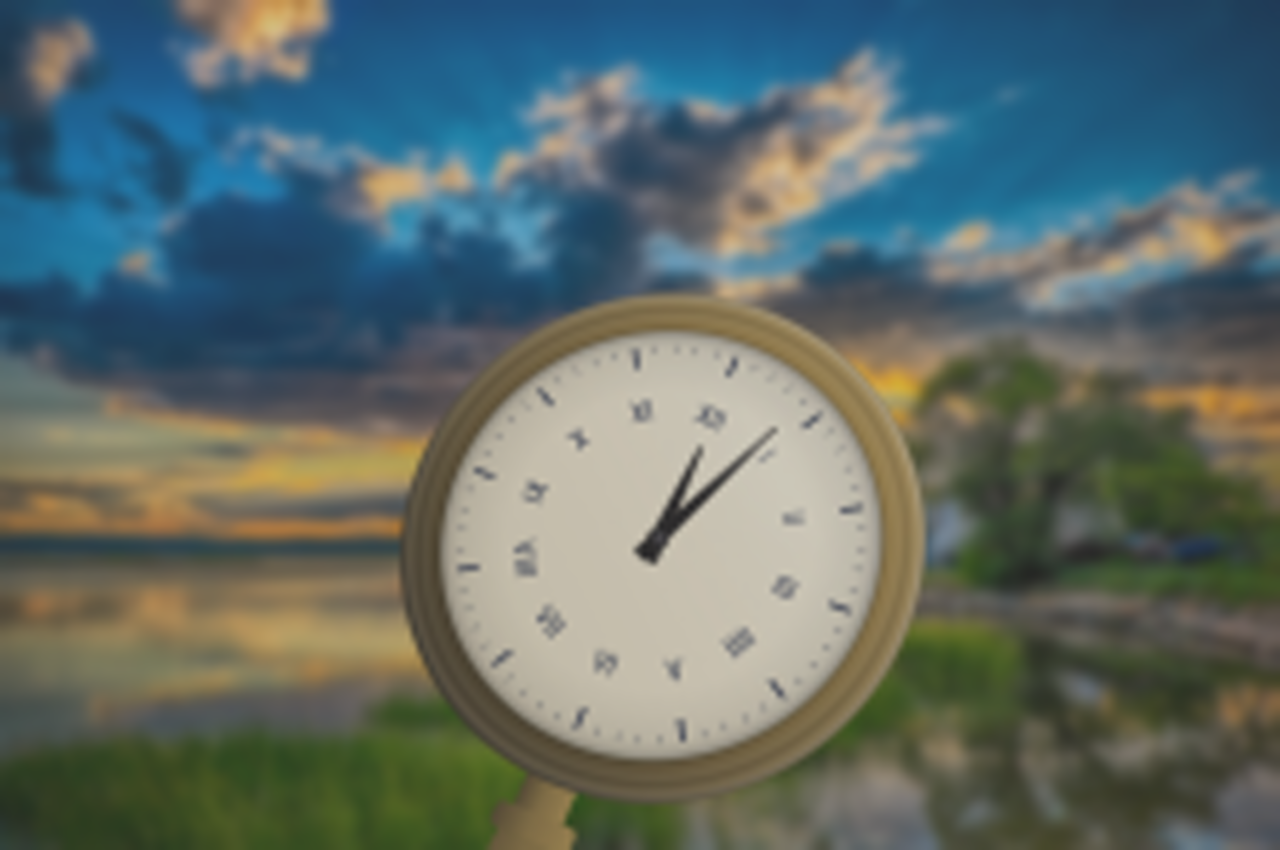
**12:04**
